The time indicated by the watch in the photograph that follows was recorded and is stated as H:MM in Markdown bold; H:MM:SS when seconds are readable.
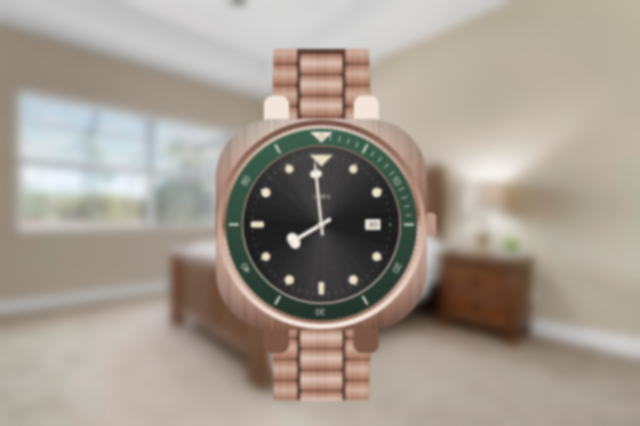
**7:59**
